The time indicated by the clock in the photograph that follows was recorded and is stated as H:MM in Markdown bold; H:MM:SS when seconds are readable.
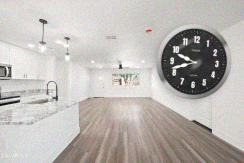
**9:42**
